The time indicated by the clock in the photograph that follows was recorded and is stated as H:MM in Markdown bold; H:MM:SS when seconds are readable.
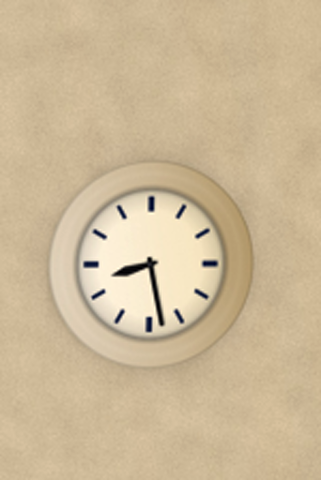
**8:28**
